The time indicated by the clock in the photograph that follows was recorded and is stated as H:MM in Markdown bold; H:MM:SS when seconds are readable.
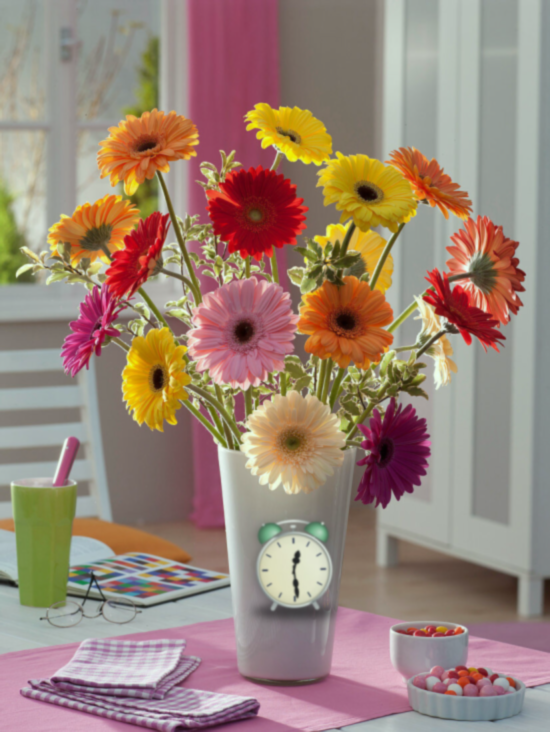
**12:29**
